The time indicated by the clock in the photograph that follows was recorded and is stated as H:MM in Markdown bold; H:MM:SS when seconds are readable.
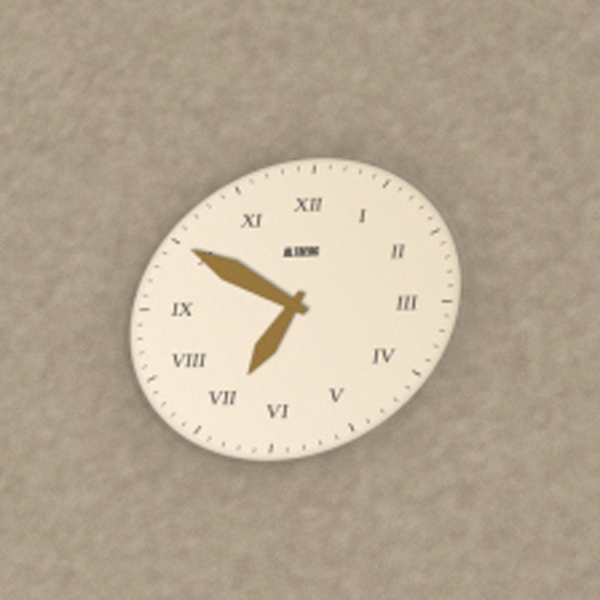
**6:50**
